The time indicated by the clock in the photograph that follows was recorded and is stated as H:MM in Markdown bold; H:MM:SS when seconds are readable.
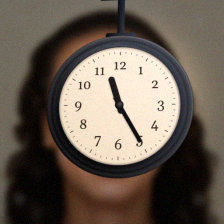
**11:25**
